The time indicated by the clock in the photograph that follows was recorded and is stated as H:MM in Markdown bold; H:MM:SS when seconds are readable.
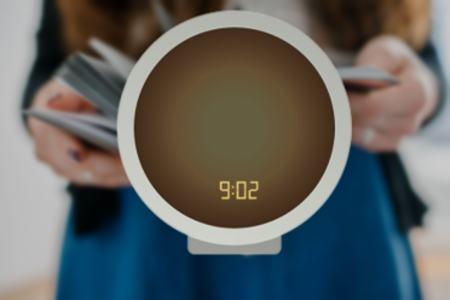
**9:02**
